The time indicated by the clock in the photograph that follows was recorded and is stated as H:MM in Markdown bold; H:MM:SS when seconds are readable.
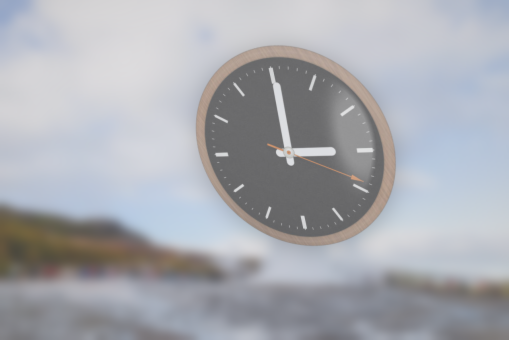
**3:00:19**
